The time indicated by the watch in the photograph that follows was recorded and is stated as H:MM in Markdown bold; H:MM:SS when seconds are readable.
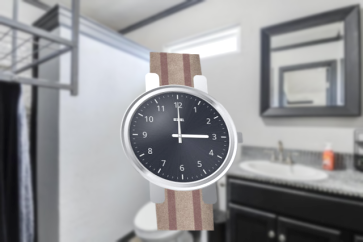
**3:00**
